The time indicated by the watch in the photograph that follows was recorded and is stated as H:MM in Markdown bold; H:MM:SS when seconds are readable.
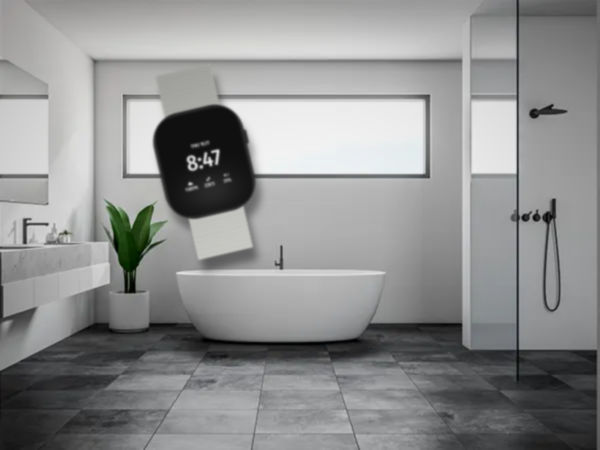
**8:47**
